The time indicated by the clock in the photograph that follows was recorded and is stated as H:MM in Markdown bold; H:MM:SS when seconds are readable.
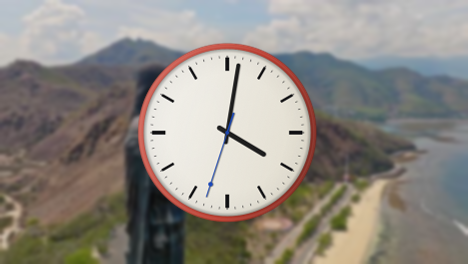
**4:01:33**
